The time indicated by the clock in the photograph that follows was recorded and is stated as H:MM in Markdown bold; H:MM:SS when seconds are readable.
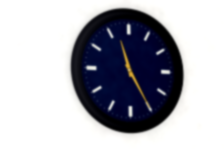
**11:25**
